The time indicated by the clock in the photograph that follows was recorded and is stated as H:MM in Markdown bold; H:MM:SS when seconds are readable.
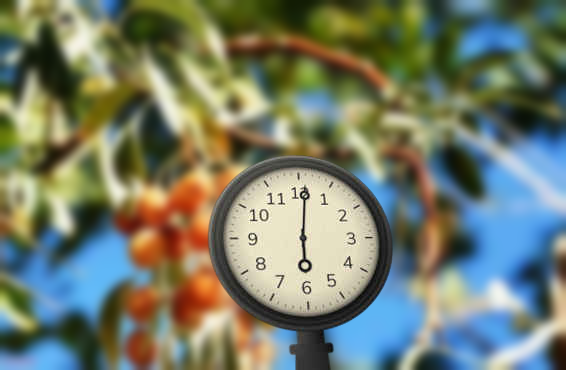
**6:01**
